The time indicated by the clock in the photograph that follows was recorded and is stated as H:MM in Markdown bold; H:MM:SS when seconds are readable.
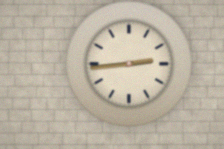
**2:44**
